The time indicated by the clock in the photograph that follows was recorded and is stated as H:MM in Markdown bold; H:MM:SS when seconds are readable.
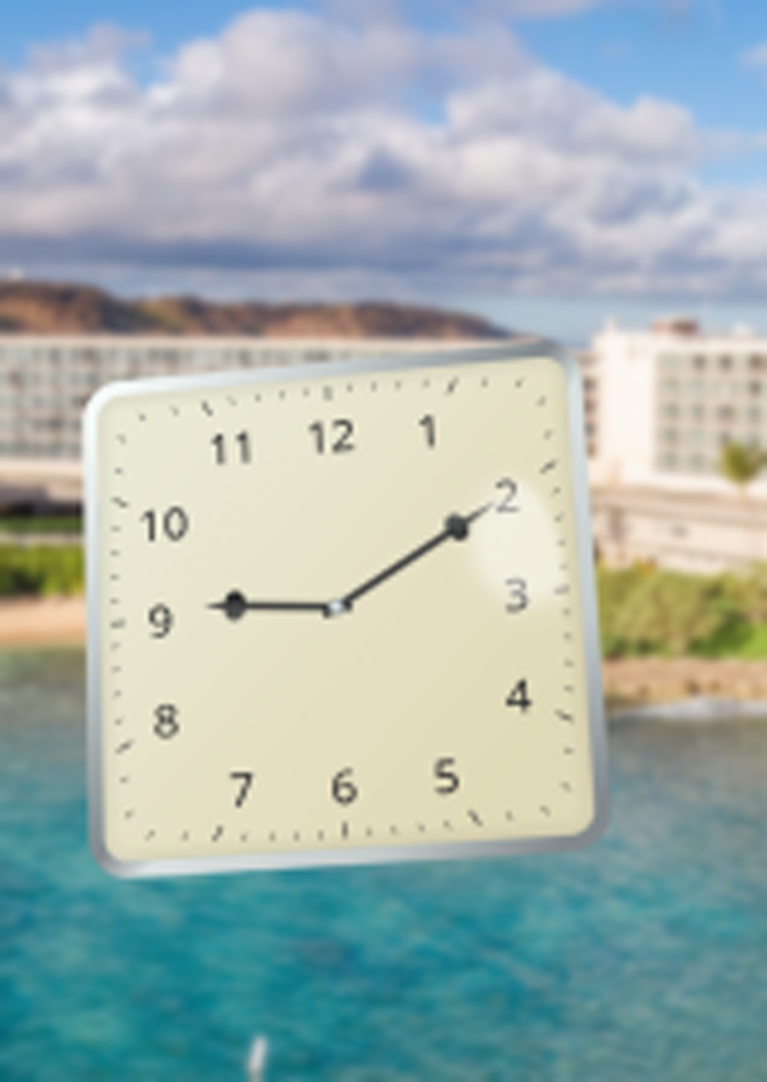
**9:10**
